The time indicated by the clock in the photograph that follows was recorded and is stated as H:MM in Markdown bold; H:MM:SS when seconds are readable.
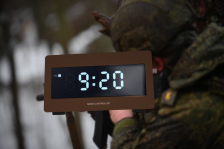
**9:20**
